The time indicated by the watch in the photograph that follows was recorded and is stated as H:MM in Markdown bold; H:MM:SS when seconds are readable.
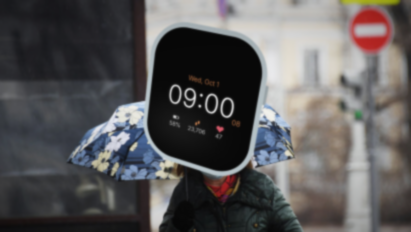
**9:00**
